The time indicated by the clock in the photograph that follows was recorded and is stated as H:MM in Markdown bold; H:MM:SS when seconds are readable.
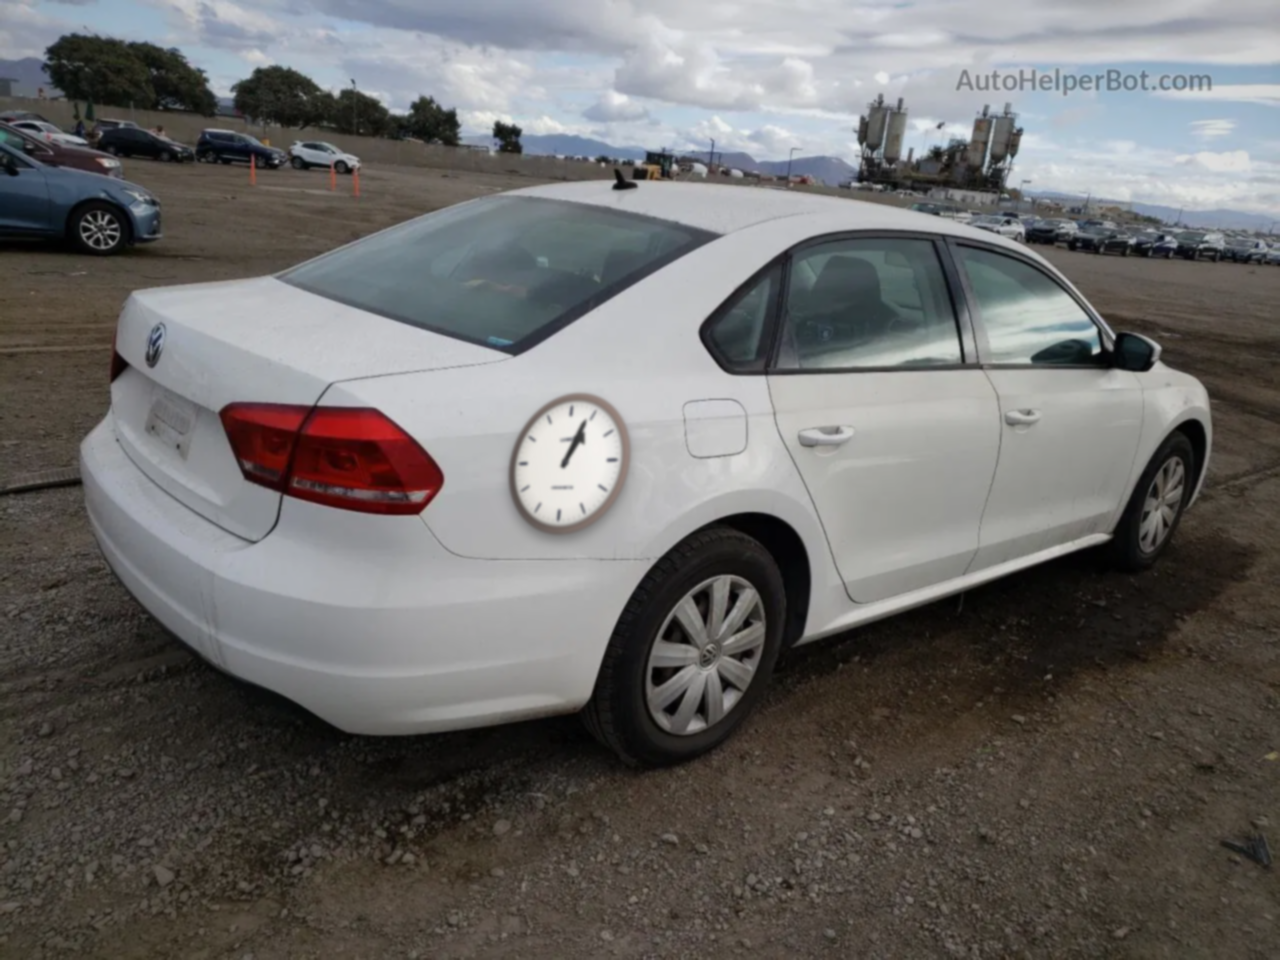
**1:04**
